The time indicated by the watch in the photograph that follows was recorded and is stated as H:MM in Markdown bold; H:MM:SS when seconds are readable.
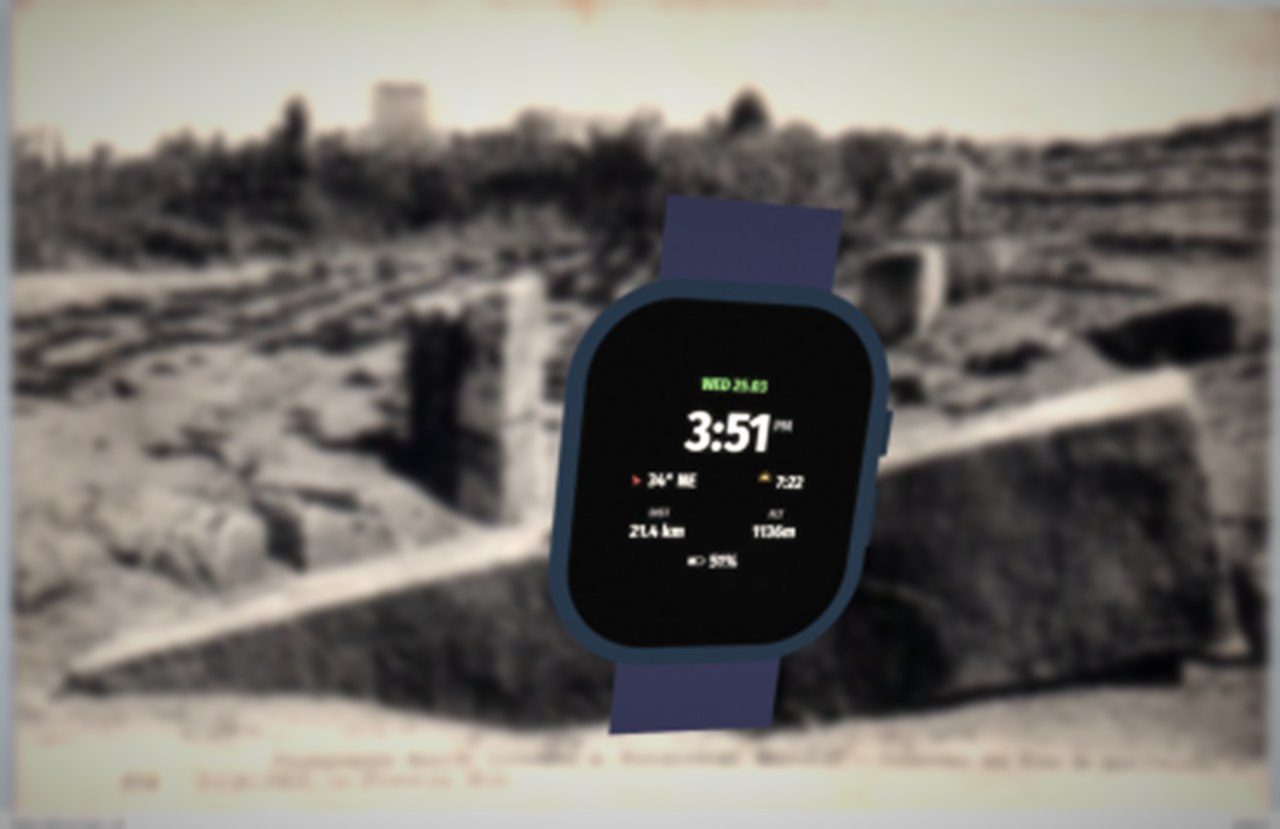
**3:51**
